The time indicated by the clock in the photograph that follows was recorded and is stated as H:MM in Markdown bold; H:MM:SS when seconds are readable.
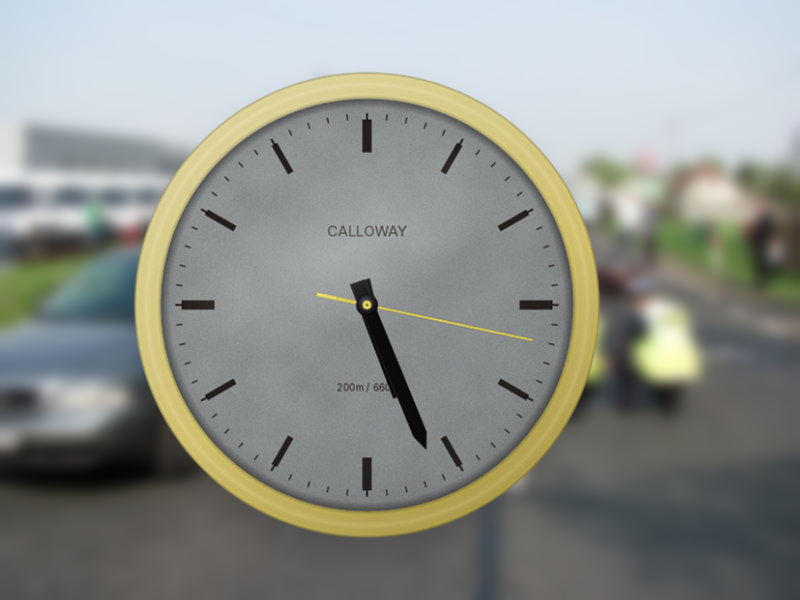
**5:26:17**
